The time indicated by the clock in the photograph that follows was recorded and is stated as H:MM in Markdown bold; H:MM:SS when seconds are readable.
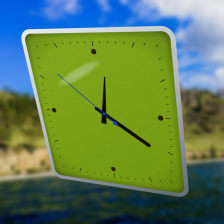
**12:20:52**
